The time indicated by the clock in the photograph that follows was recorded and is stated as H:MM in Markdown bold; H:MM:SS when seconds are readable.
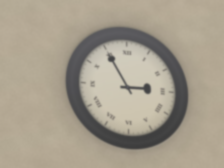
**2:55**
